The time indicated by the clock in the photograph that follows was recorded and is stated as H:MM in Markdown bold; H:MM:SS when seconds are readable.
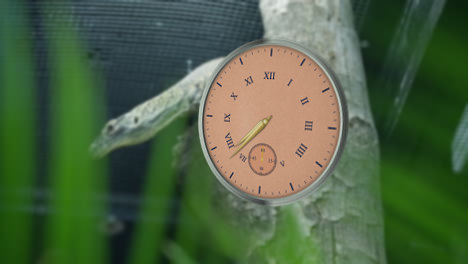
**7:37**
